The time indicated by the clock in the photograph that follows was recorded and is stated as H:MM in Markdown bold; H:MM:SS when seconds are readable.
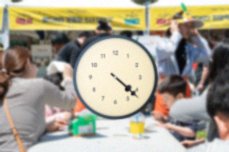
**4:22**
